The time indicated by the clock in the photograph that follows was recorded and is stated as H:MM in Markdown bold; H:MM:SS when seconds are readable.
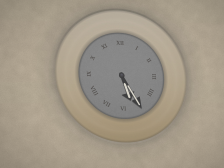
**5:25**
